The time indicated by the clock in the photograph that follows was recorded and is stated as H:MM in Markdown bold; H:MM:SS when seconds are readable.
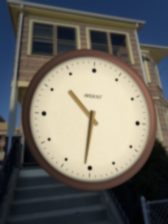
**10:31**
